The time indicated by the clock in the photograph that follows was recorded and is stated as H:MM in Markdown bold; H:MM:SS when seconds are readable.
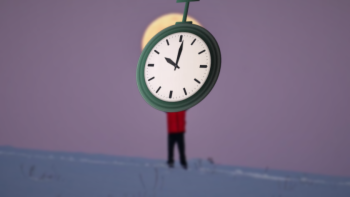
**10:01**
